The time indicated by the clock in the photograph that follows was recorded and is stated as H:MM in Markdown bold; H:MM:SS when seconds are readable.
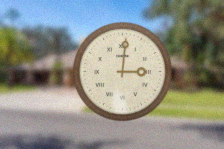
**3:01**
